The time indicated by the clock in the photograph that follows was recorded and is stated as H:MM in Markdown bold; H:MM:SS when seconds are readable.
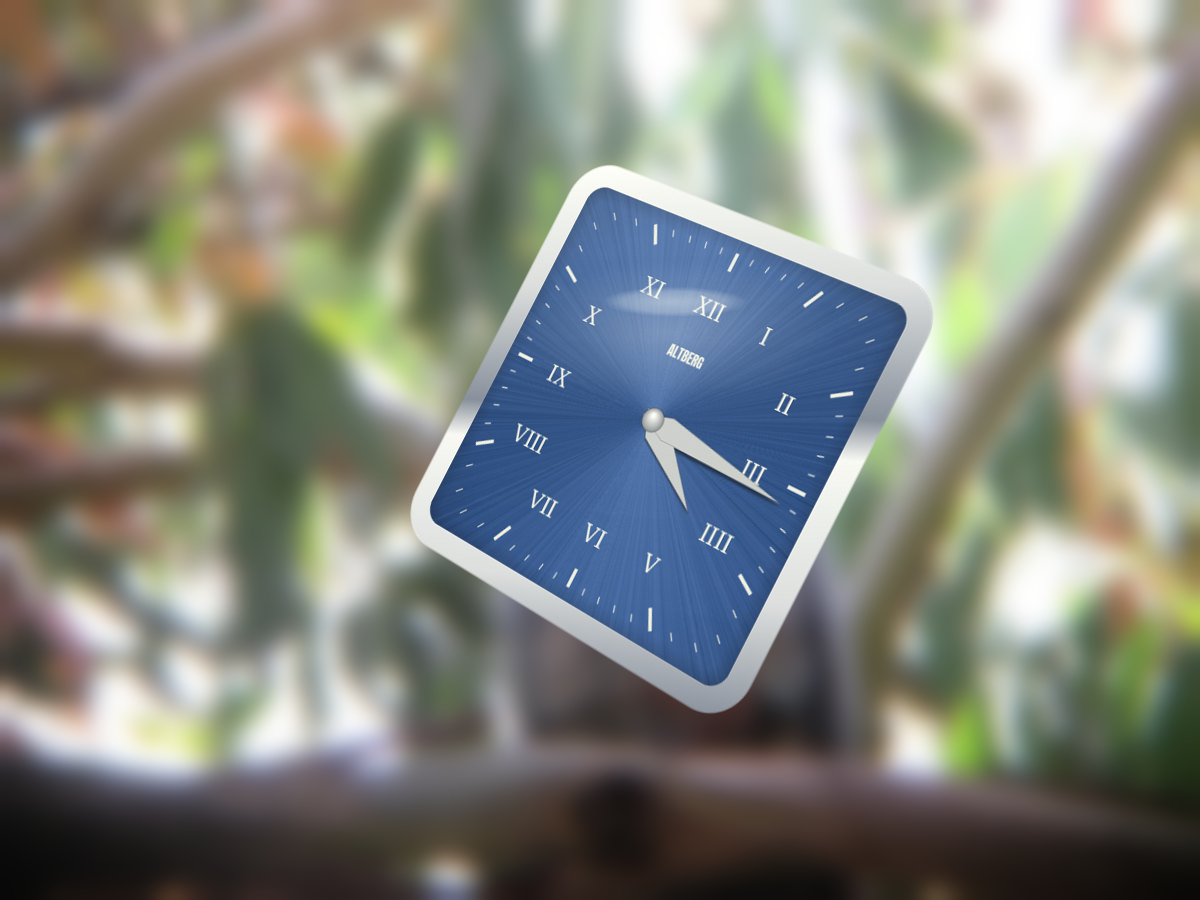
**4:16**
